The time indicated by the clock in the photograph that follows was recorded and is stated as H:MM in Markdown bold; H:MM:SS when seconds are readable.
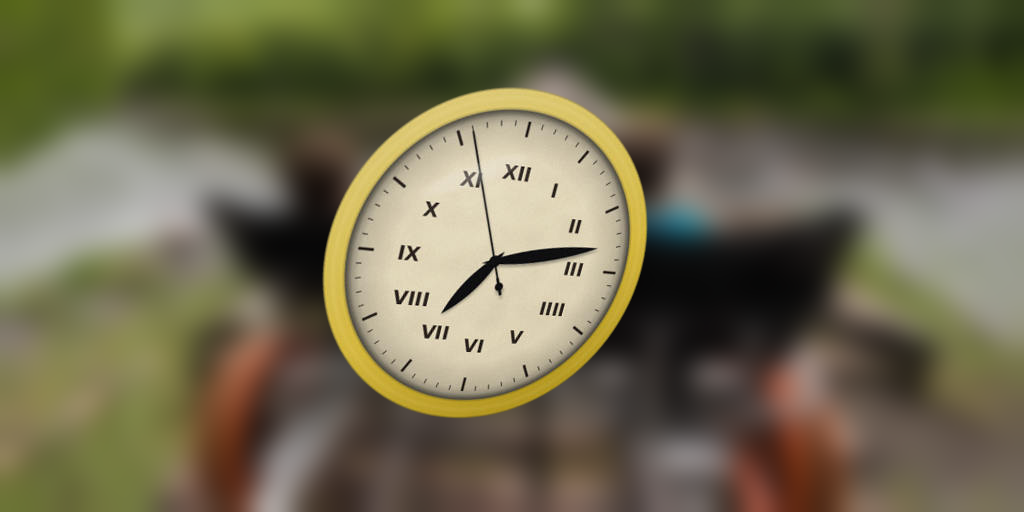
**7:12:56**
